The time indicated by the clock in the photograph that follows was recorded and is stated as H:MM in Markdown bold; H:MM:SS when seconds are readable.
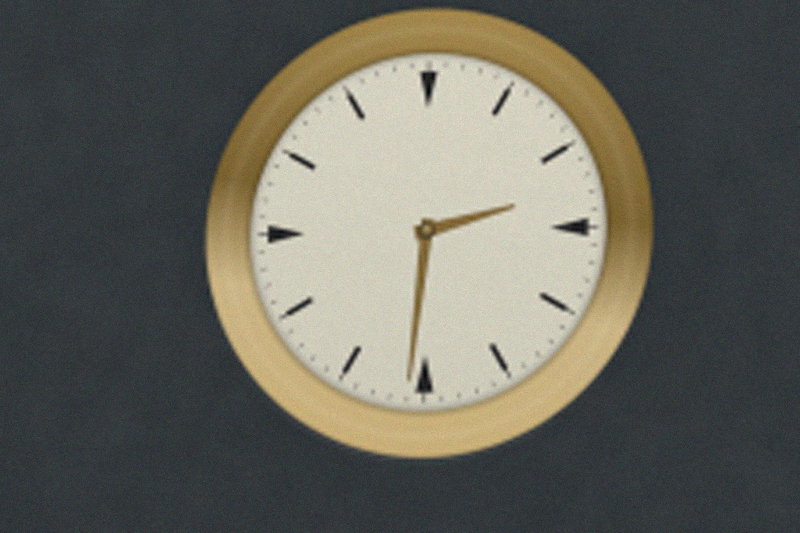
**2:31**
